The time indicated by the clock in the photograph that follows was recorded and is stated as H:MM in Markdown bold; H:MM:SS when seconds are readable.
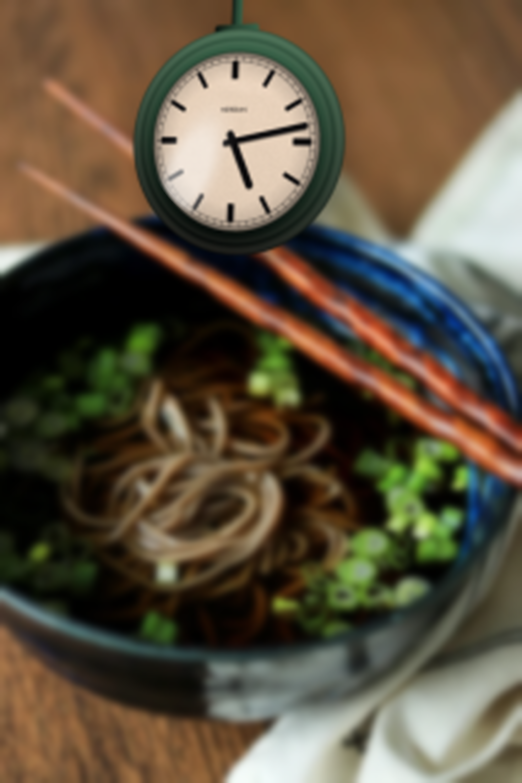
**5:13**
